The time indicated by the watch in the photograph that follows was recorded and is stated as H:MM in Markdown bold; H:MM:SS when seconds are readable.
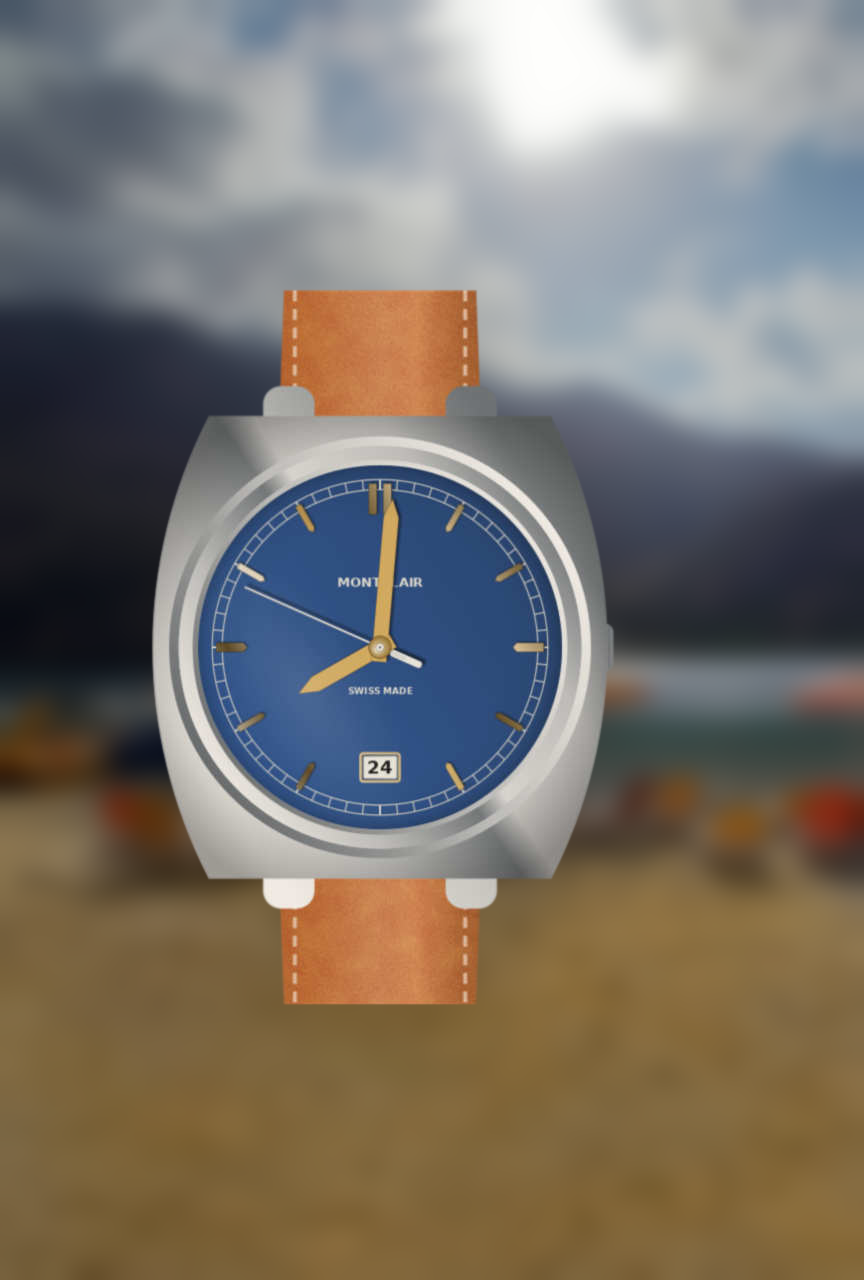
**8:00:49**
